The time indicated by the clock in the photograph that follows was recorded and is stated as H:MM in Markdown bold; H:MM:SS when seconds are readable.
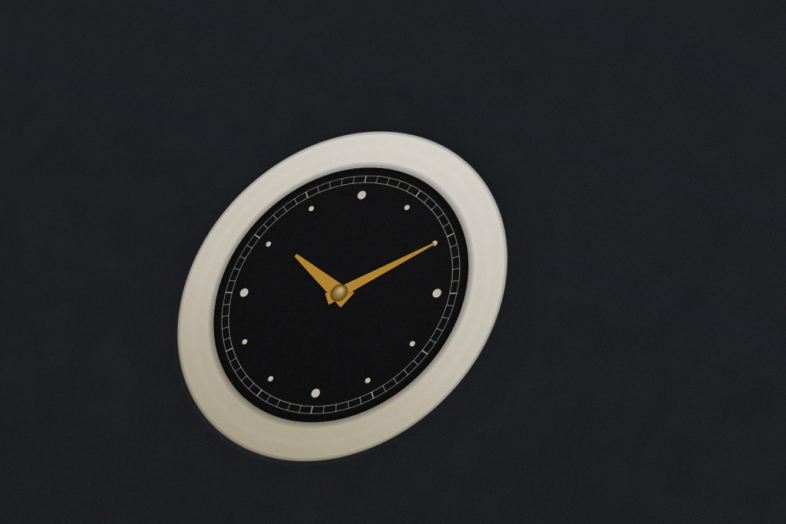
**10:10**
